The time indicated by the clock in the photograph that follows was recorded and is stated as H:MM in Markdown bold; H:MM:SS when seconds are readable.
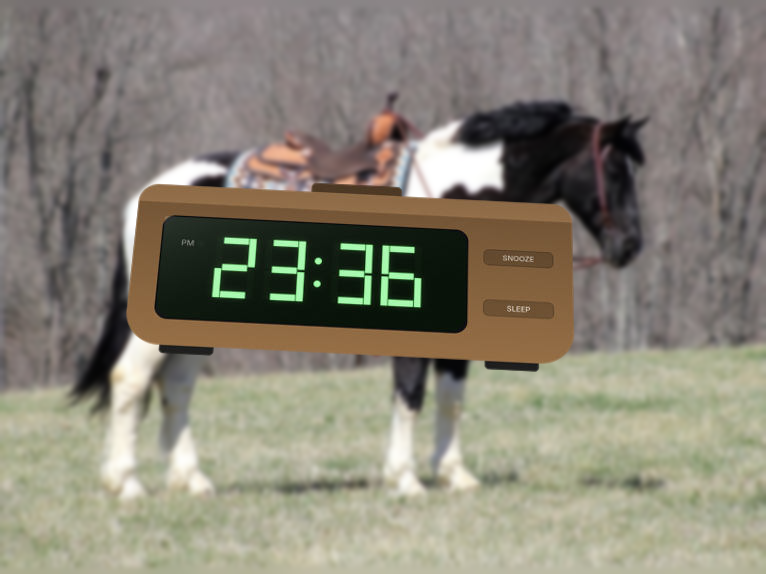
**23:36**
